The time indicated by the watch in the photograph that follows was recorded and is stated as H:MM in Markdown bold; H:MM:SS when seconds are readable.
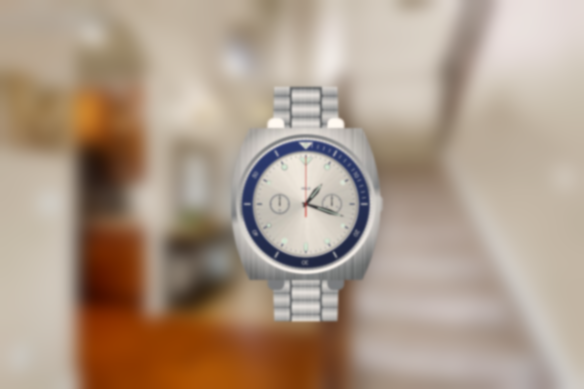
**1:18**
